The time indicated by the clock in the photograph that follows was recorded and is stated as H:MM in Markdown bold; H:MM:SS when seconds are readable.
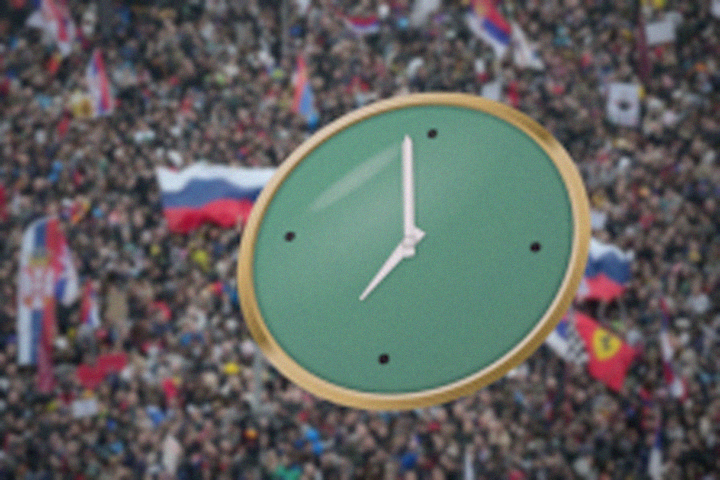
**6:58**
